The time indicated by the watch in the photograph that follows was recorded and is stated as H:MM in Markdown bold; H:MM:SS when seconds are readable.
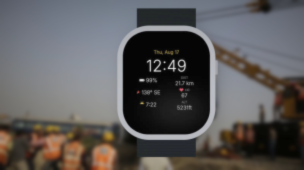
**12:49**
